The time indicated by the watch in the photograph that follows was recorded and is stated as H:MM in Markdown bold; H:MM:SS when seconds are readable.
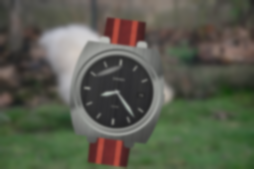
**8:23**
